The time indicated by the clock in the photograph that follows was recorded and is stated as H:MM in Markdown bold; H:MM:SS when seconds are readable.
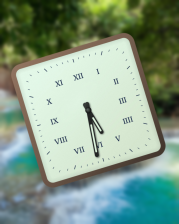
**5:31**
